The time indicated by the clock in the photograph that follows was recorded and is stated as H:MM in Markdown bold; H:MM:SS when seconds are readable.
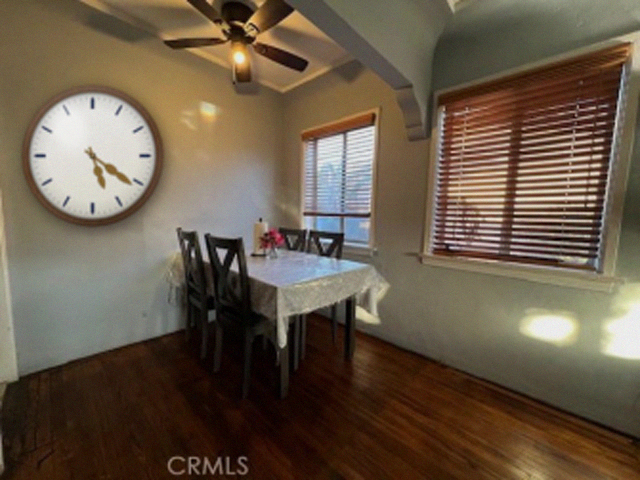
**5:21**
